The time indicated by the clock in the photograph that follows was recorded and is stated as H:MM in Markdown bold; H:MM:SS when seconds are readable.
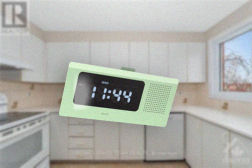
**11:44**
